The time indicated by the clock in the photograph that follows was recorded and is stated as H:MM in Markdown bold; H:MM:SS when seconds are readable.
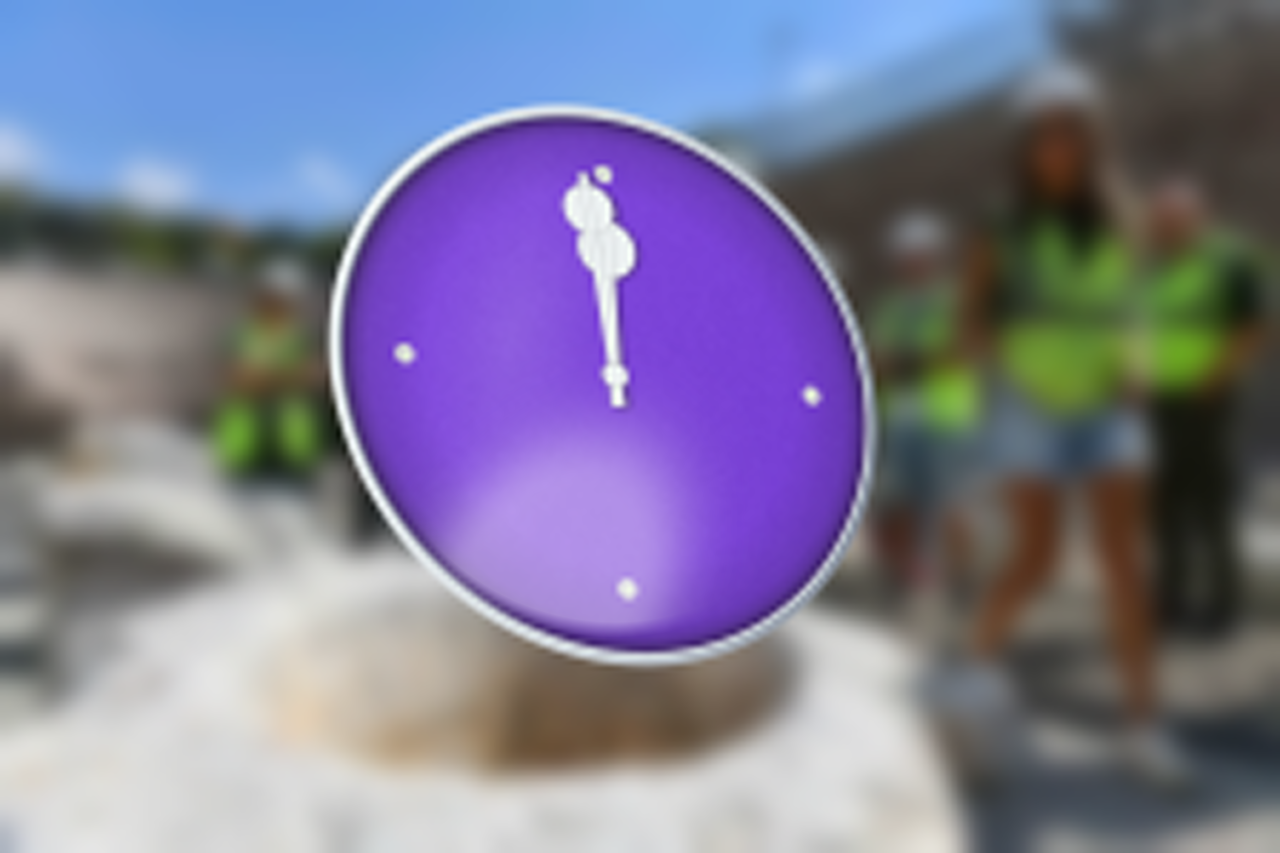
**11:59**
